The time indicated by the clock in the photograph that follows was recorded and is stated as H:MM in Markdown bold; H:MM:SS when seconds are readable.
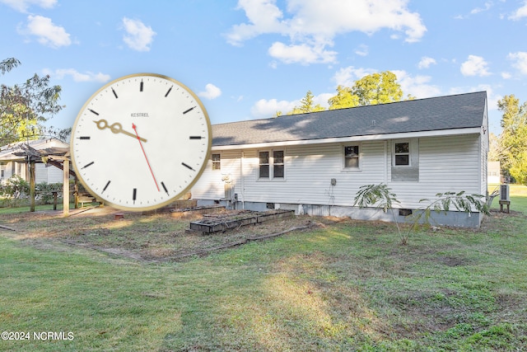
**9:48:26**
